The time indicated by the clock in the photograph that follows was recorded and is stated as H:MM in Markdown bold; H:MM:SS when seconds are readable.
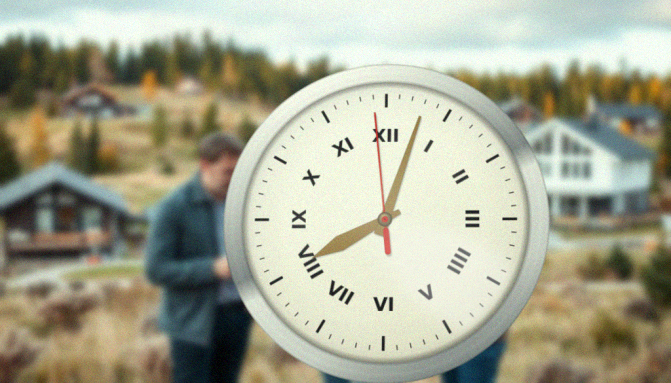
**8:02:59**
